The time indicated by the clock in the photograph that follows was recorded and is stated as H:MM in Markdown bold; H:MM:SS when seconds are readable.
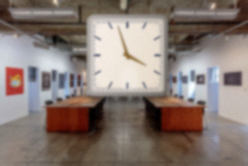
**3:57**
